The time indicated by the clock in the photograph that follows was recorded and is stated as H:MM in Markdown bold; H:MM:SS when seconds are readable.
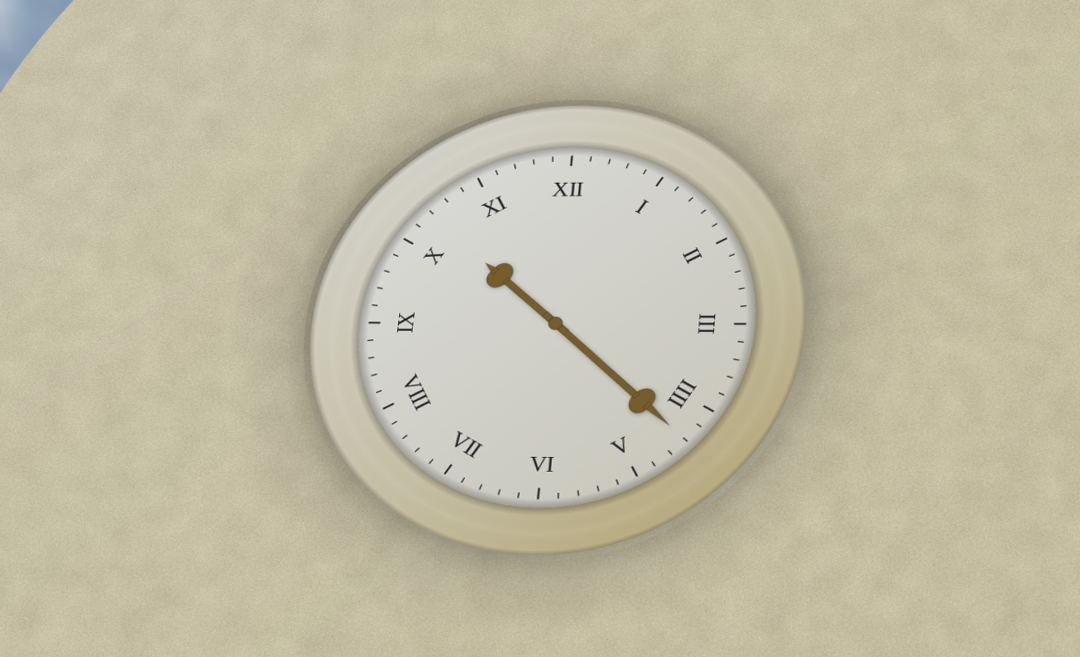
**10:22**
